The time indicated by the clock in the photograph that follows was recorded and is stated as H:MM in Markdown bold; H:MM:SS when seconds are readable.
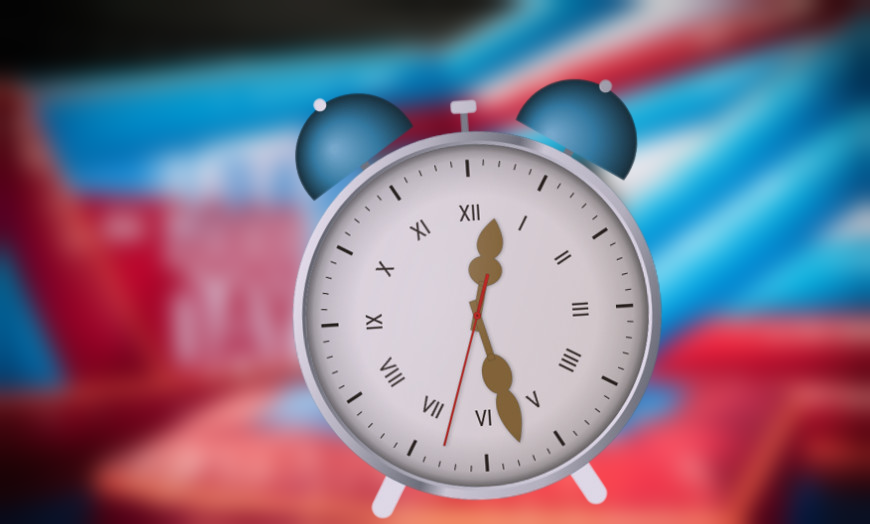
**12:27:33**
